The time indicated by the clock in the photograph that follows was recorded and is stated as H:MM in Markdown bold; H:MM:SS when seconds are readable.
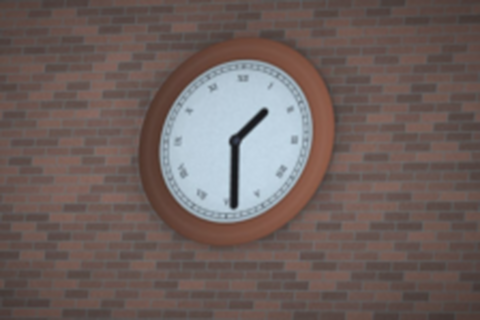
**1:29**
